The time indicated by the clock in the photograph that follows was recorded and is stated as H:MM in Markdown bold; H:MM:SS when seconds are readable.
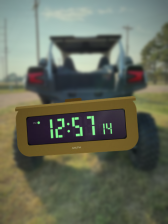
**12:57:14**
